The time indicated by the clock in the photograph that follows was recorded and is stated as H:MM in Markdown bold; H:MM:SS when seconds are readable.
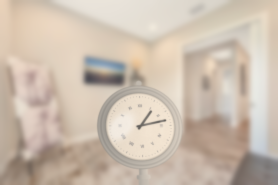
**1:13**
